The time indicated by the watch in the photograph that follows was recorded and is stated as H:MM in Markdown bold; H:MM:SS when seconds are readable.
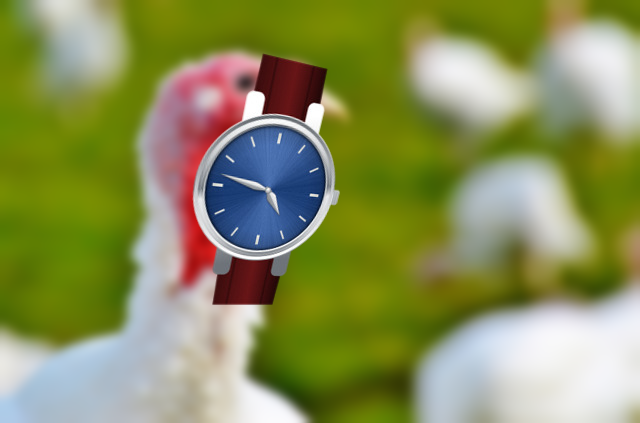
**4:47**
